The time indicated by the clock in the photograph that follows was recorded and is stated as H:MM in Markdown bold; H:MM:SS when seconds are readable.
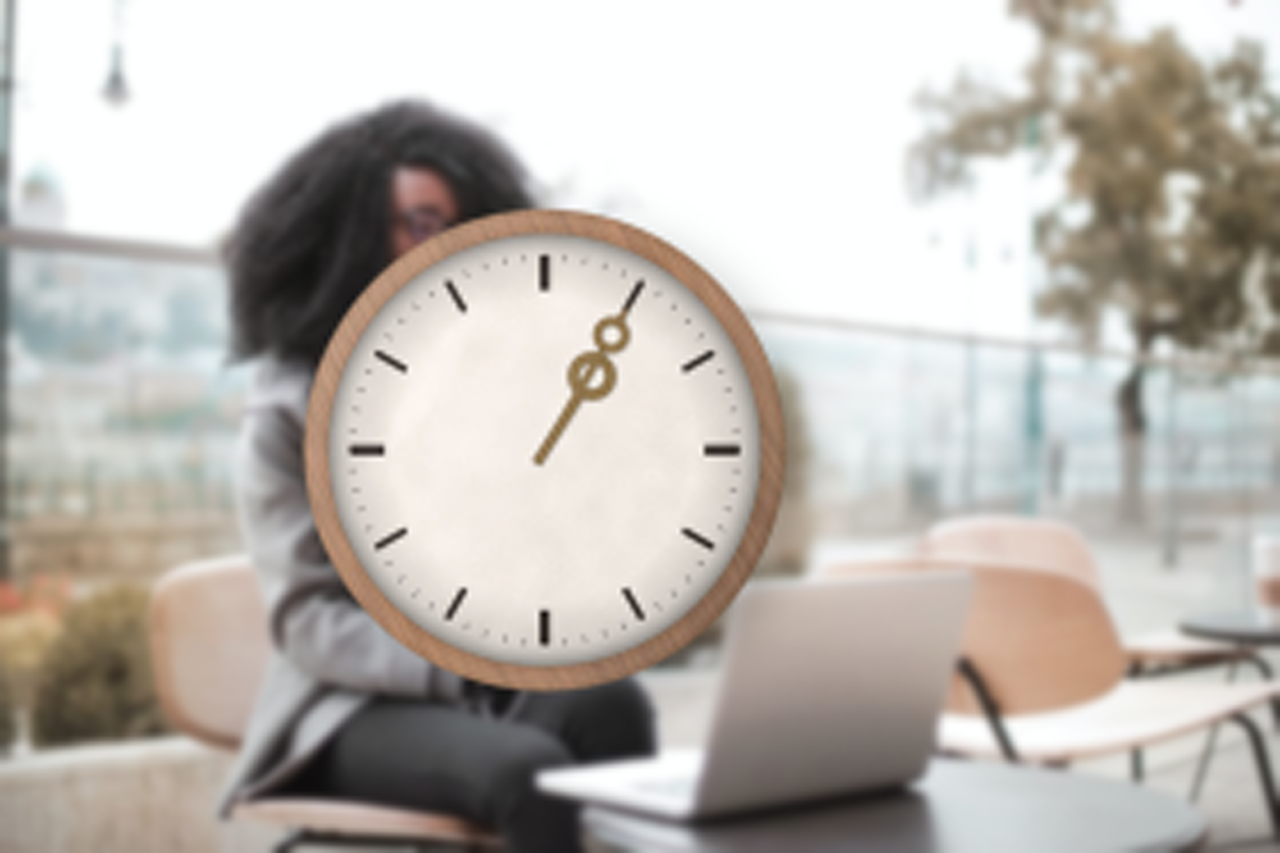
**1:05**
